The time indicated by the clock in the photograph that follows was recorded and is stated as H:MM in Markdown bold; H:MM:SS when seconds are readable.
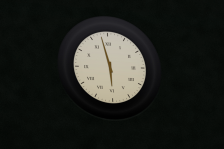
**5:58**
